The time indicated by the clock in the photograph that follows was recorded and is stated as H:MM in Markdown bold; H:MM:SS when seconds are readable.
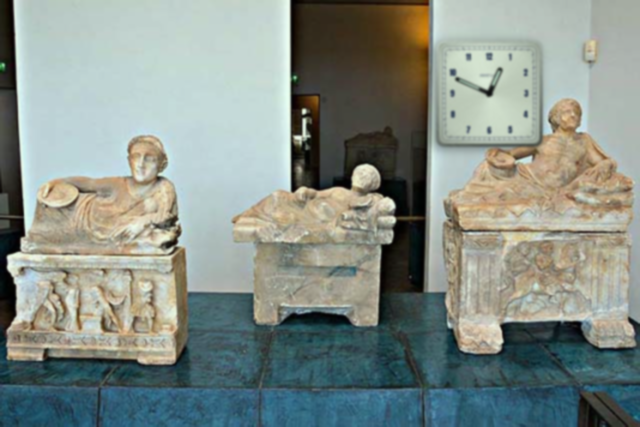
**12:49**
